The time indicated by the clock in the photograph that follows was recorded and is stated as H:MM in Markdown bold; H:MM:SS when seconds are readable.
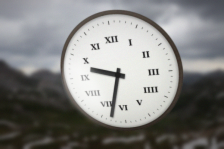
**9:33**
